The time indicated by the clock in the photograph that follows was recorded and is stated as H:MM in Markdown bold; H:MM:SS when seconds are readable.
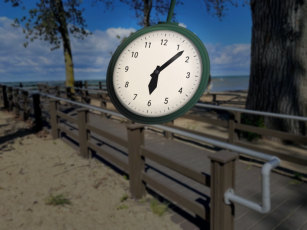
**6:07**
